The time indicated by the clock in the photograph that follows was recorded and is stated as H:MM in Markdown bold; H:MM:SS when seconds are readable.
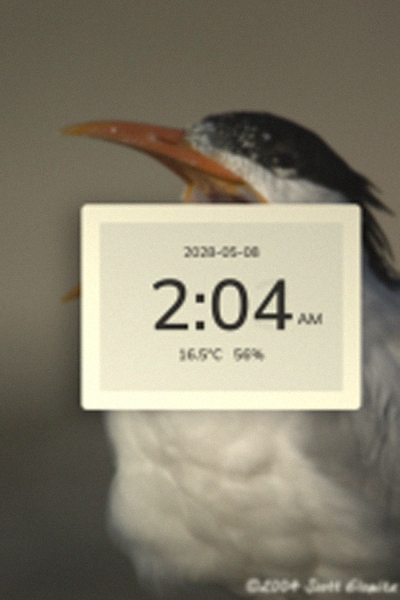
**2:04**
